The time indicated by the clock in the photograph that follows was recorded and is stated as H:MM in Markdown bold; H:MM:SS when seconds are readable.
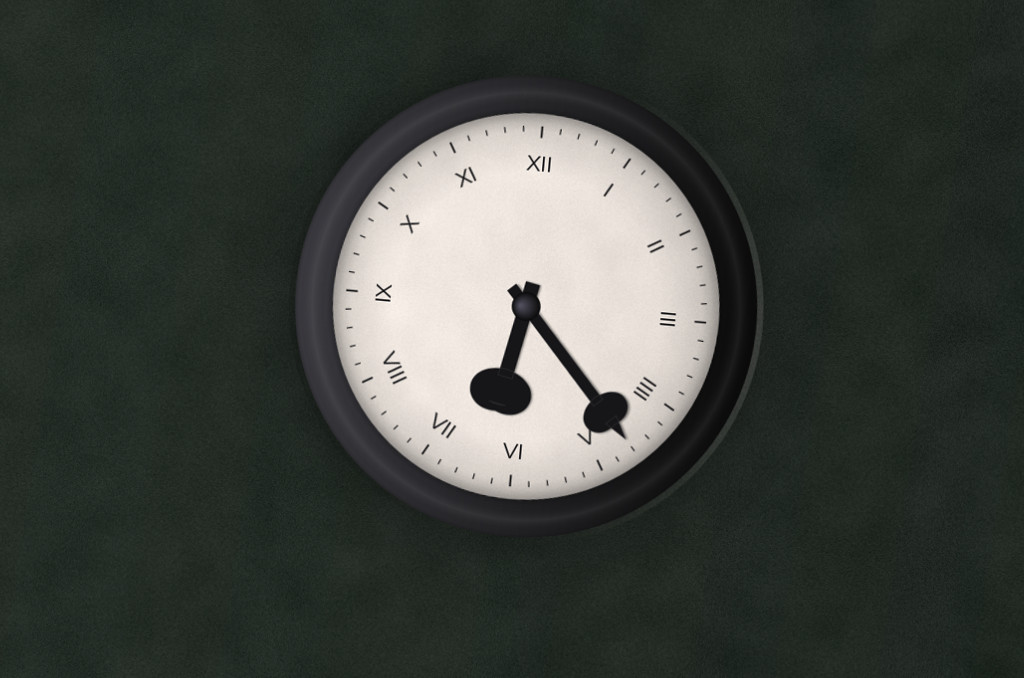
**6:23**
